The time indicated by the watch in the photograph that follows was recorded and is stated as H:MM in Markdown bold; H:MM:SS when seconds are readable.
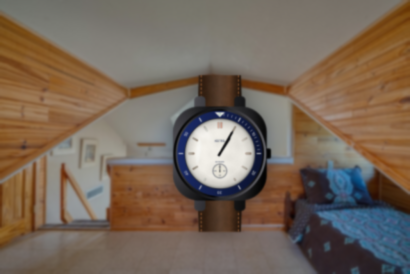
**1:05**
